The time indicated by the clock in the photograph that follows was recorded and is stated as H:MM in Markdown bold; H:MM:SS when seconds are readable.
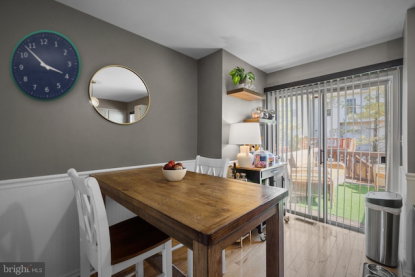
**3:53**
